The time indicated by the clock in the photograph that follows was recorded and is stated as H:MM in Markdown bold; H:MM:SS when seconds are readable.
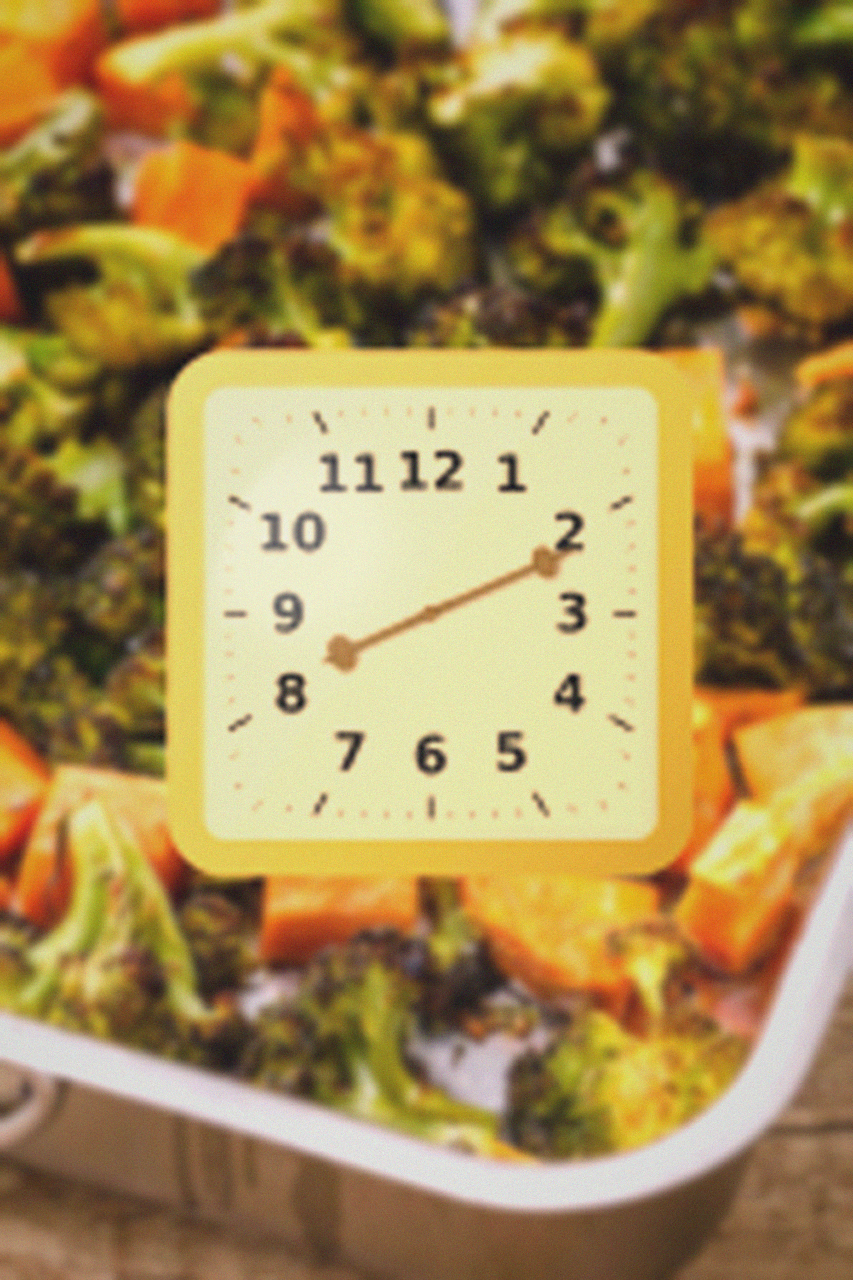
**8:11**
